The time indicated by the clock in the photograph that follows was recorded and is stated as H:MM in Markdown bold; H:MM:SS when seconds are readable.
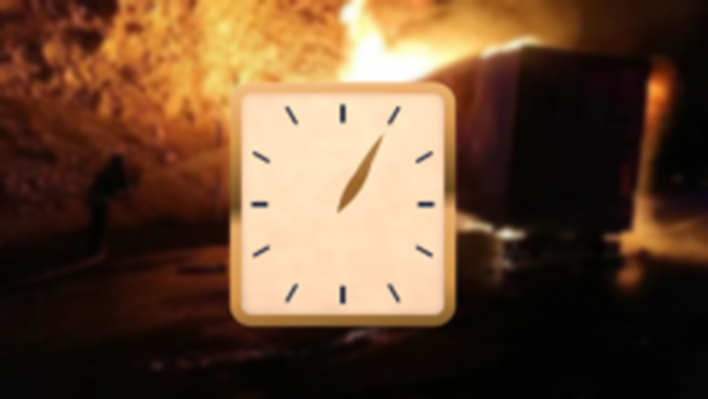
**1:05**
